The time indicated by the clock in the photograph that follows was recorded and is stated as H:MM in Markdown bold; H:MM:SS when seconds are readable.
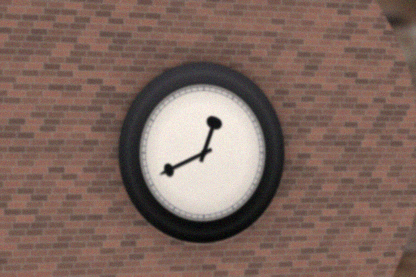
**12:41**
